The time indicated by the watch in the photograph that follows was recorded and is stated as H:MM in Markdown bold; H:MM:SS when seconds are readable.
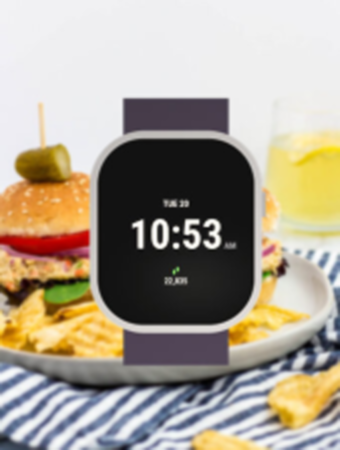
**10:53**
